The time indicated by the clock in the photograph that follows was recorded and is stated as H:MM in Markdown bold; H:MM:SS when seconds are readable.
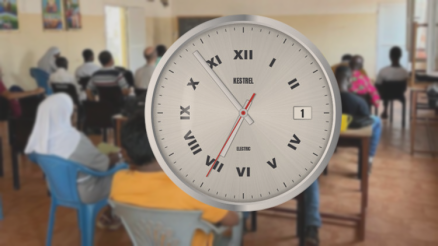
**6:53:35**
